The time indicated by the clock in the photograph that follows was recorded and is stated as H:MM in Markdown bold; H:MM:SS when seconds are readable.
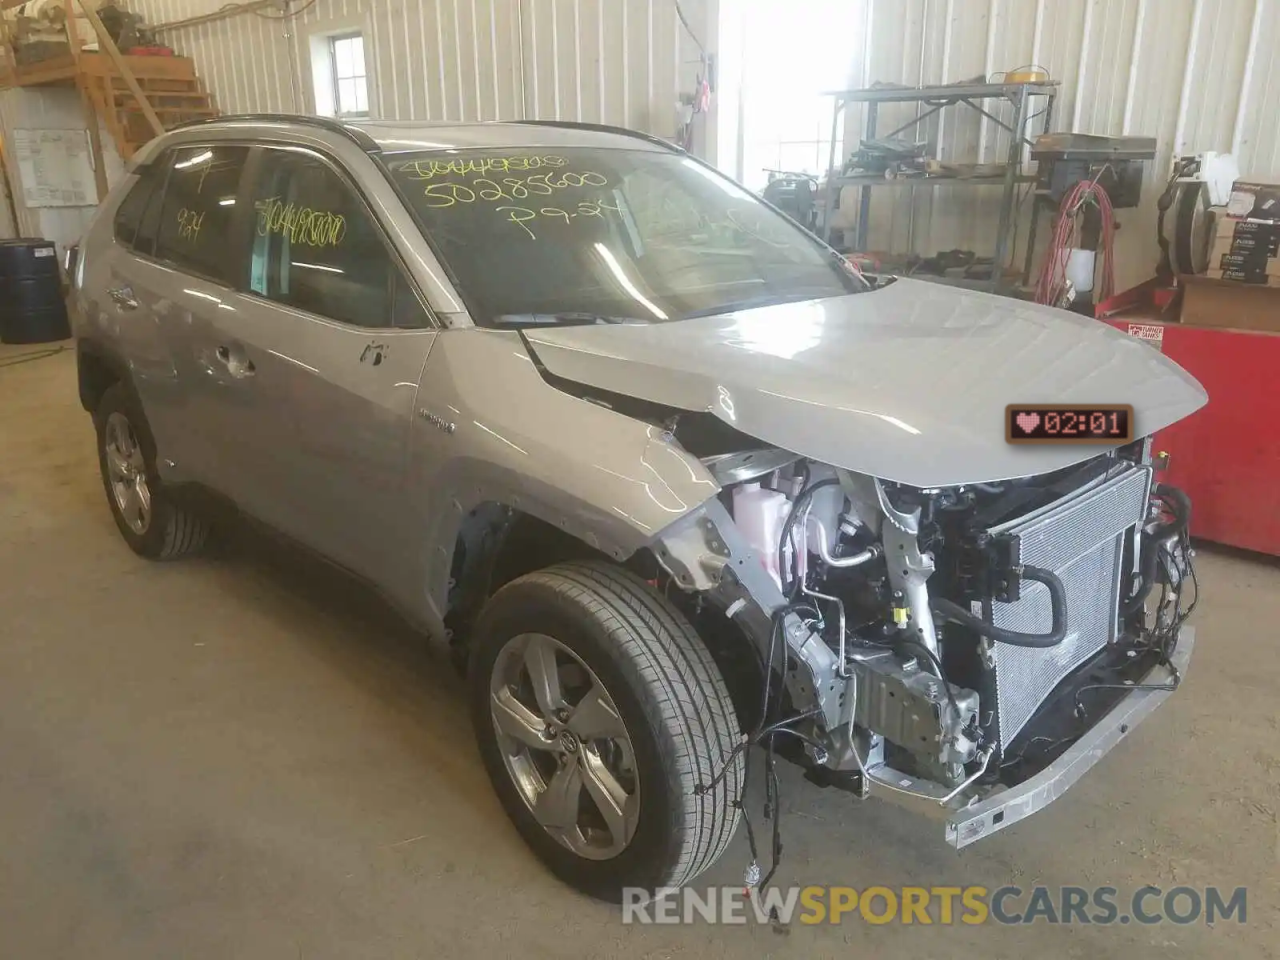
**2:01**
